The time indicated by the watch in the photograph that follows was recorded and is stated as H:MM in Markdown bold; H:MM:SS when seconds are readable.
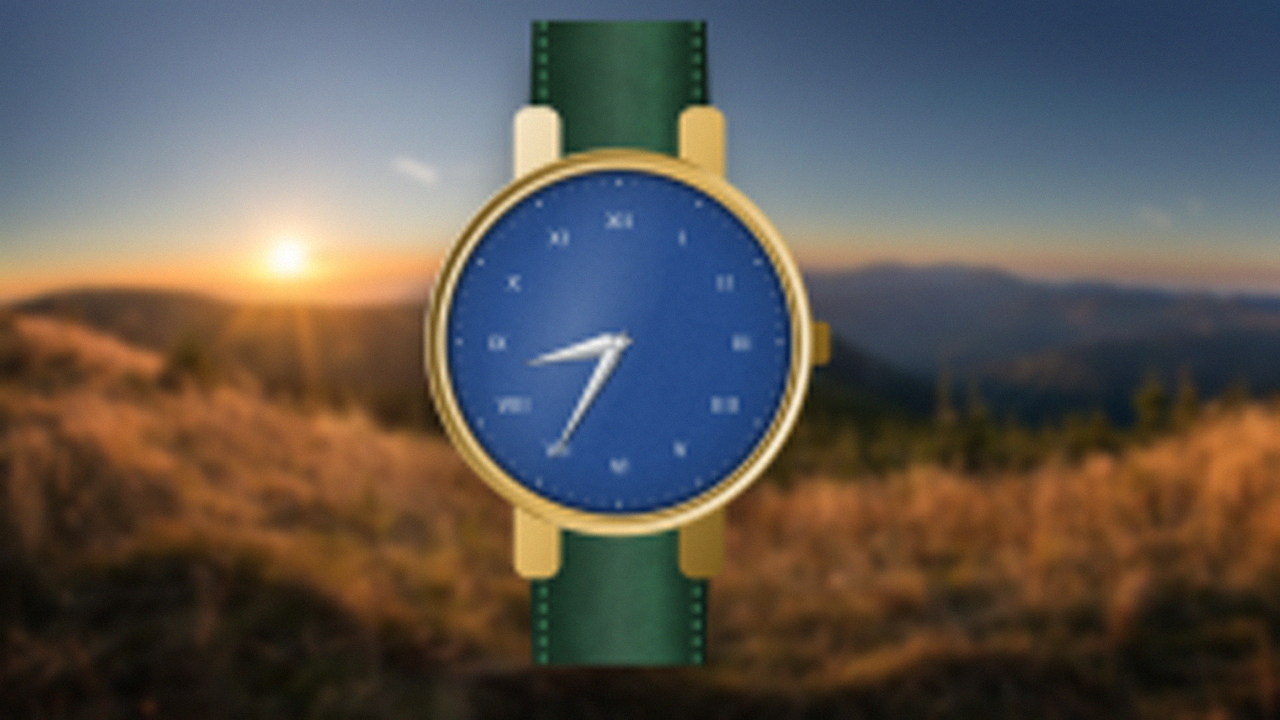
**8:35**
